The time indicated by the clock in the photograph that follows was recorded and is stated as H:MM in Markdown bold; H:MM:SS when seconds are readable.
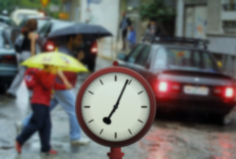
**7:04**
